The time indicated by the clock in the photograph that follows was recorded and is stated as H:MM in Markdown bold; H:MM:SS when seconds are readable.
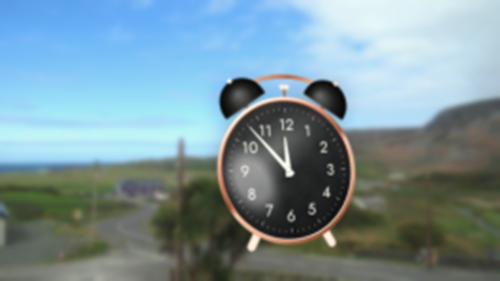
**11:53**
